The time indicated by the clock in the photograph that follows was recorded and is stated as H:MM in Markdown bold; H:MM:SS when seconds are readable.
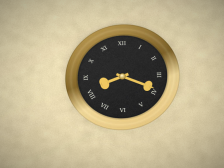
**8:19**
